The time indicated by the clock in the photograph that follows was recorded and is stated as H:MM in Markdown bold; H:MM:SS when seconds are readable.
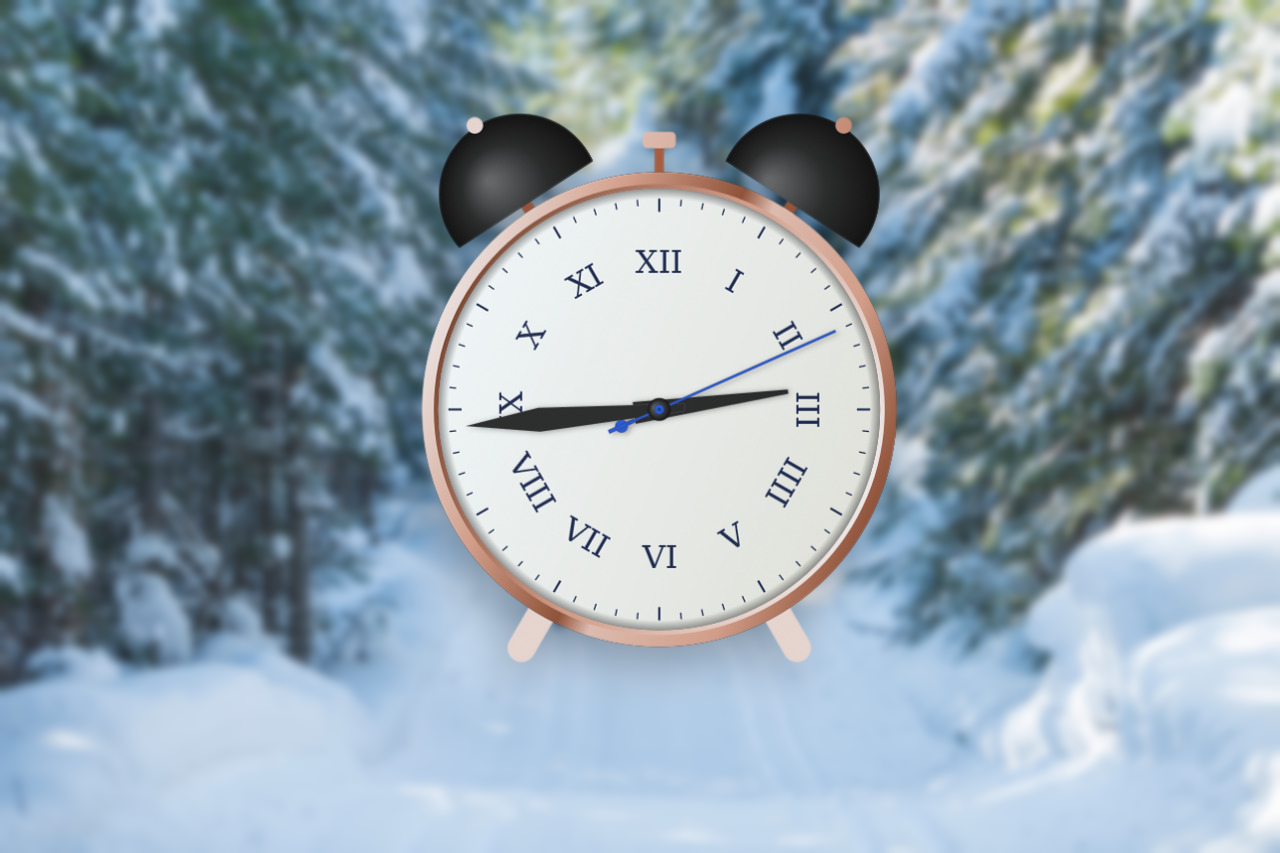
**2:44:11**
